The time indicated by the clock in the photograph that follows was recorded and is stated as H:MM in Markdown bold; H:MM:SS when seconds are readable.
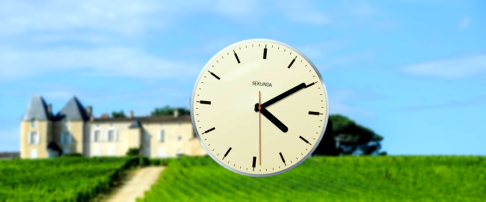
**4:09:29**
